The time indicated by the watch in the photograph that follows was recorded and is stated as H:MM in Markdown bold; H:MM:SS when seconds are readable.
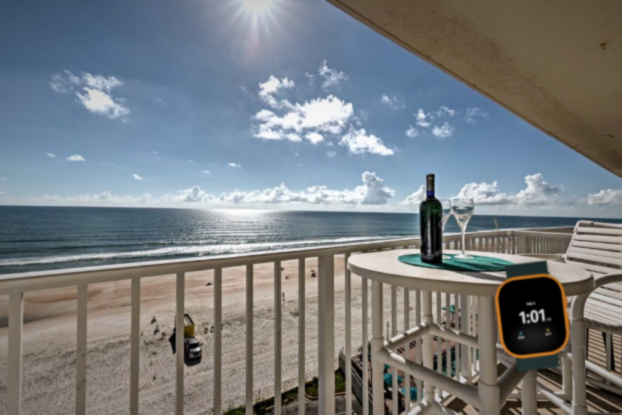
**1:01**
